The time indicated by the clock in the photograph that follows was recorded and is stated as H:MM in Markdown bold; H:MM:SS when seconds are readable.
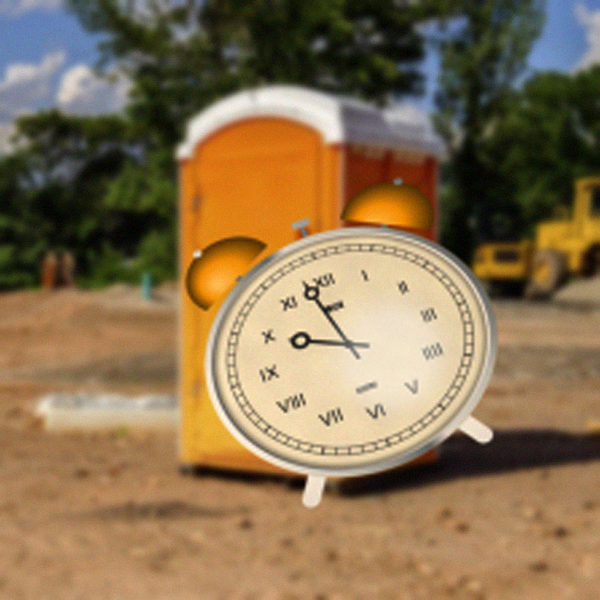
**9:58**
